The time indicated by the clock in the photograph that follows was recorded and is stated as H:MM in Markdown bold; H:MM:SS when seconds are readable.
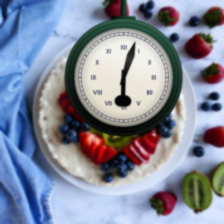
**6:03**
